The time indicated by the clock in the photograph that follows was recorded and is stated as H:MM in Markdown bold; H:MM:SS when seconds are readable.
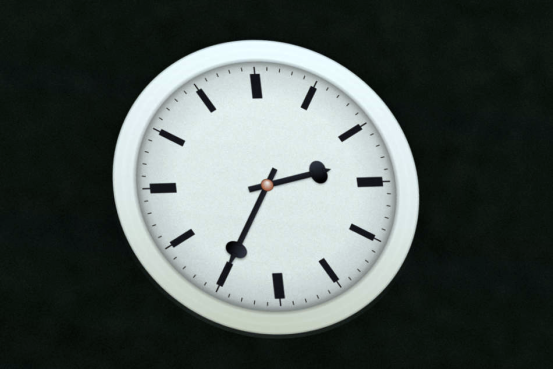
**2:35**
